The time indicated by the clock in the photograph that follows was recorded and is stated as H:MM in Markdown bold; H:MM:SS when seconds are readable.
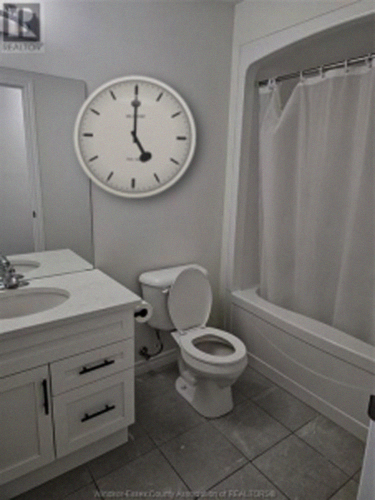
**5:00**
